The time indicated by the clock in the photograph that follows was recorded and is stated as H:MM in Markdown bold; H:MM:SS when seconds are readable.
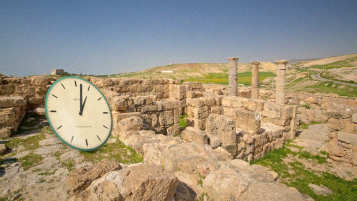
**1:02**
